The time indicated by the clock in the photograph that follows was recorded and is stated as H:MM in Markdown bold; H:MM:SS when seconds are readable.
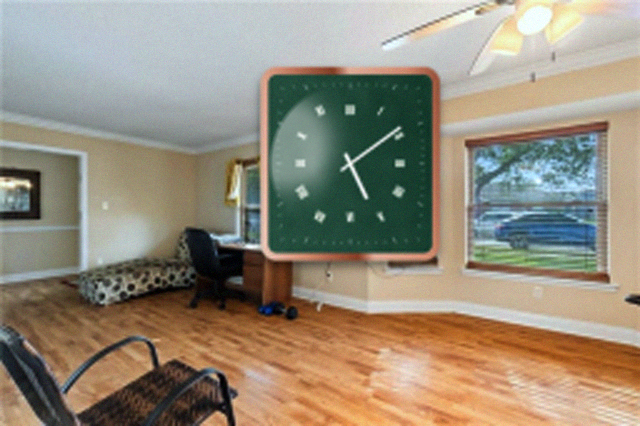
**5:09**
